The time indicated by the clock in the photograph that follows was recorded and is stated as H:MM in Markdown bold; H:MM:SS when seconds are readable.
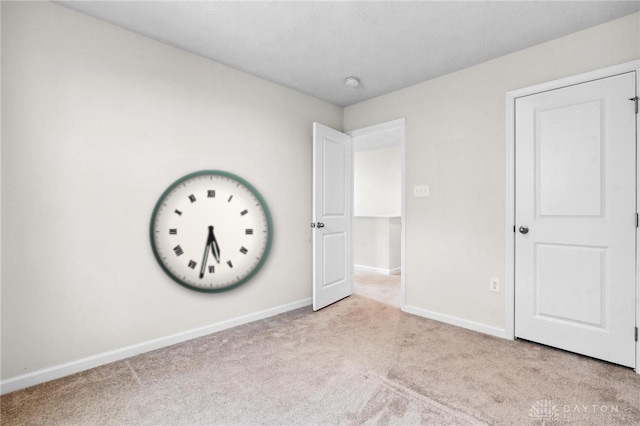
**5:32**
